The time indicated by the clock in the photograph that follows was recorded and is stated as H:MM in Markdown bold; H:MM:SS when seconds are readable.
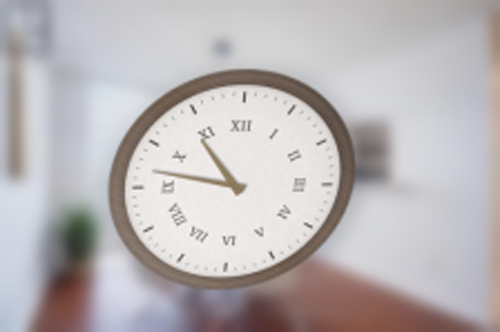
**10:47**
